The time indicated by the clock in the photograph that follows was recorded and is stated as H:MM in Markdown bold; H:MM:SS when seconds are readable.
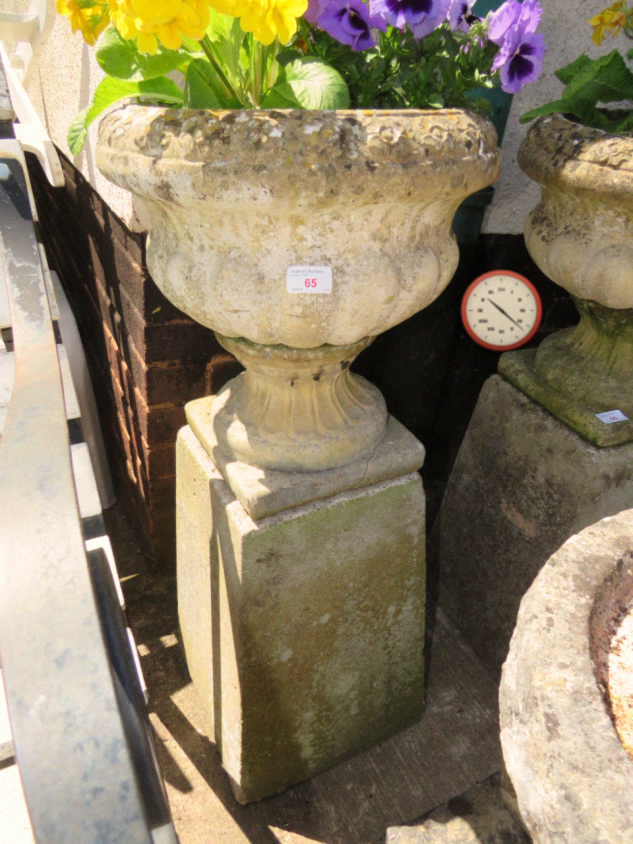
**10:22**
